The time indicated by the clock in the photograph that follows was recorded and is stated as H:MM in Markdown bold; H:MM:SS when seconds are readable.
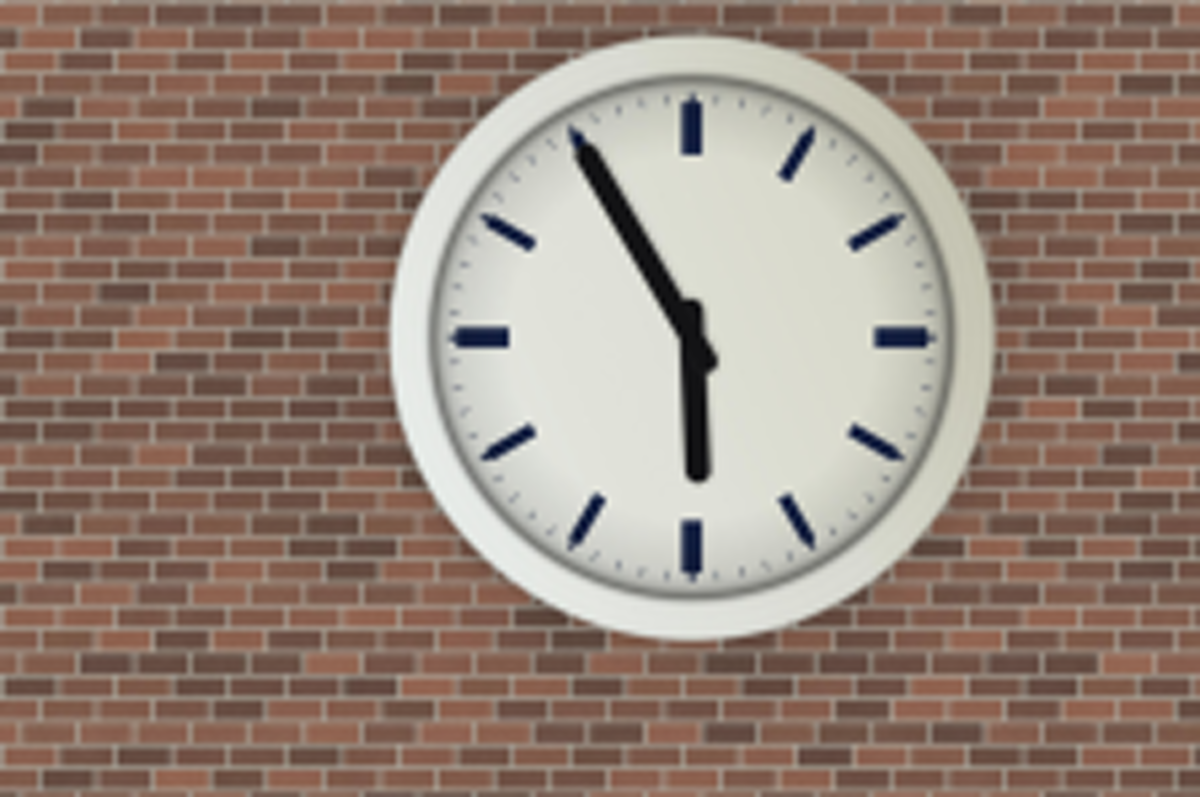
**5:55**
